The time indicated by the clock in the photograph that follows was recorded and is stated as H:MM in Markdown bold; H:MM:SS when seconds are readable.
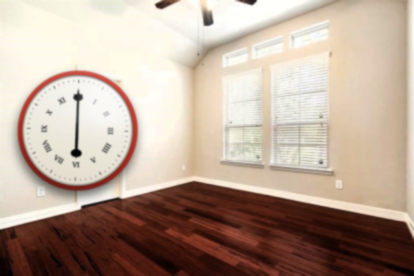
**6:00**
